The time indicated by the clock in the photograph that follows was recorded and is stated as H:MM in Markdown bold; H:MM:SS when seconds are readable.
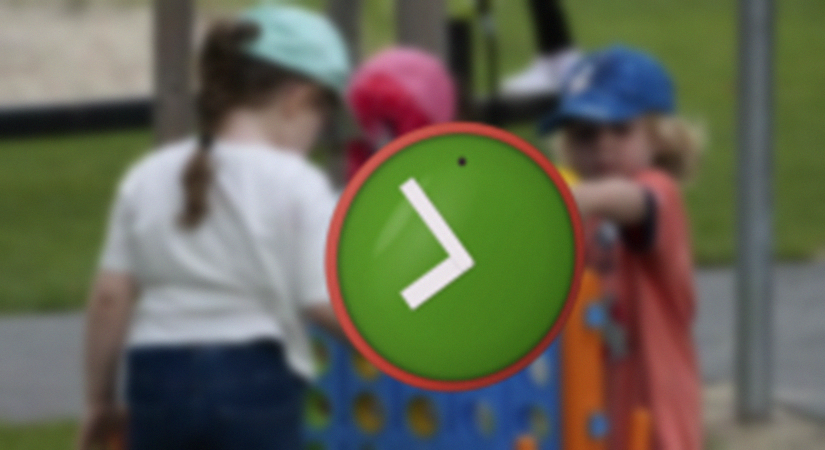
**7:54**
